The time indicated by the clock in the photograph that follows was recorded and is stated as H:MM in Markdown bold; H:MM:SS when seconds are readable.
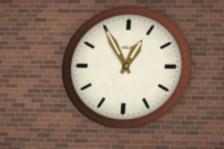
**12:55**
